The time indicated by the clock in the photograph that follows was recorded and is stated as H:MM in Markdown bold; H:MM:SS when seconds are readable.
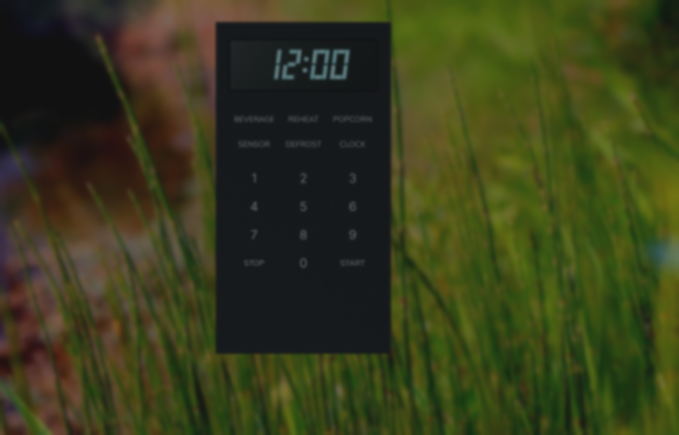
**12:00**
